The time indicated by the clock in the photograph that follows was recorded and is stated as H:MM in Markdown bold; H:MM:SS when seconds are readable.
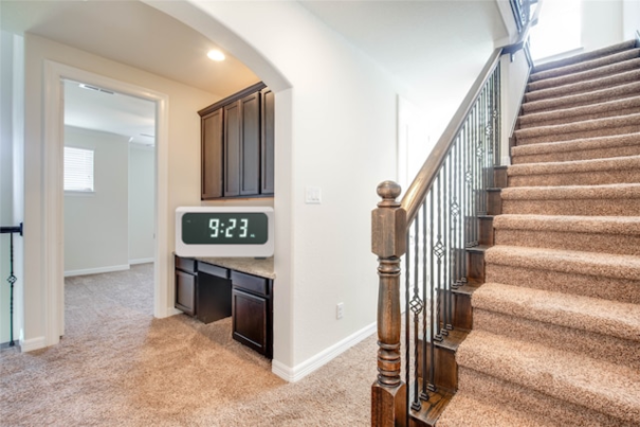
**9:23**
